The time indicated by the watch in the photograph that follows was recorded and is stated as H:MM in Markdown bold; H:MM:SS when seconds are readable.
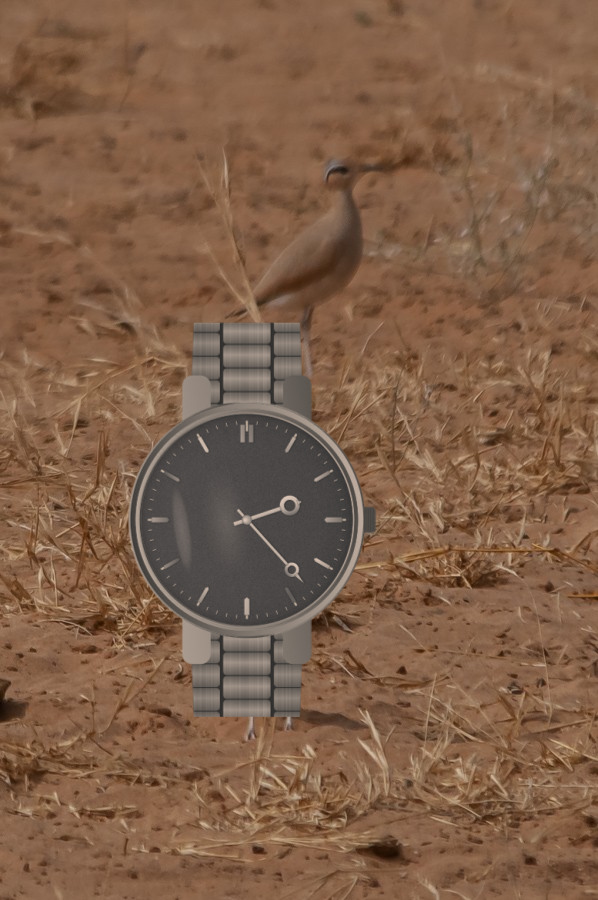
**2:23**
